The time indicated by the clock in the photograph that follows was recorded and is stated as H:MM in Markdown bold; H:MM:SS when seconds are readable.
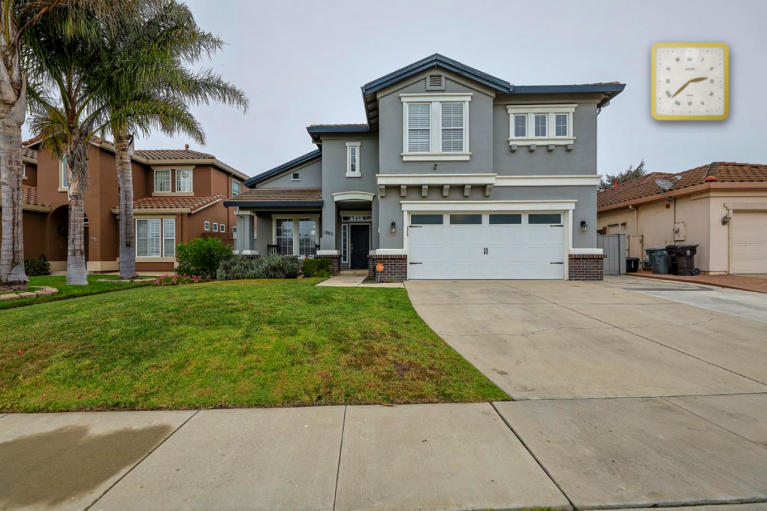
**2:38**
